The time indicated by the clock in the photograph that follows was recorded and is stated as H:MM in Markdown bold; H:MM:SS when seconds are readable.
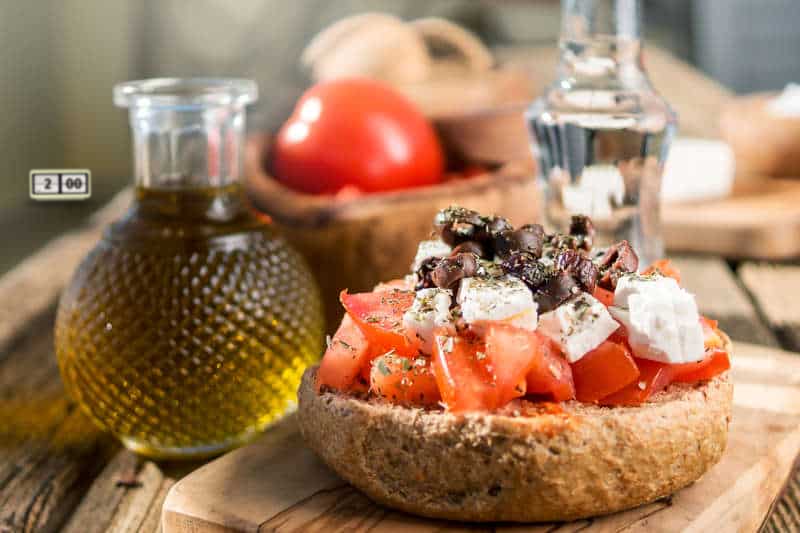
**2:00**
